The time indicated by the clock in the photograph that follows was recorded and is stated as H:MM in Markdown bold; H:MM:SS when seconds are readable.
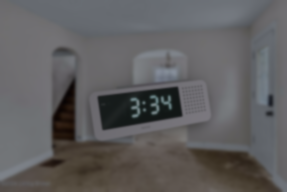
**3:34**
